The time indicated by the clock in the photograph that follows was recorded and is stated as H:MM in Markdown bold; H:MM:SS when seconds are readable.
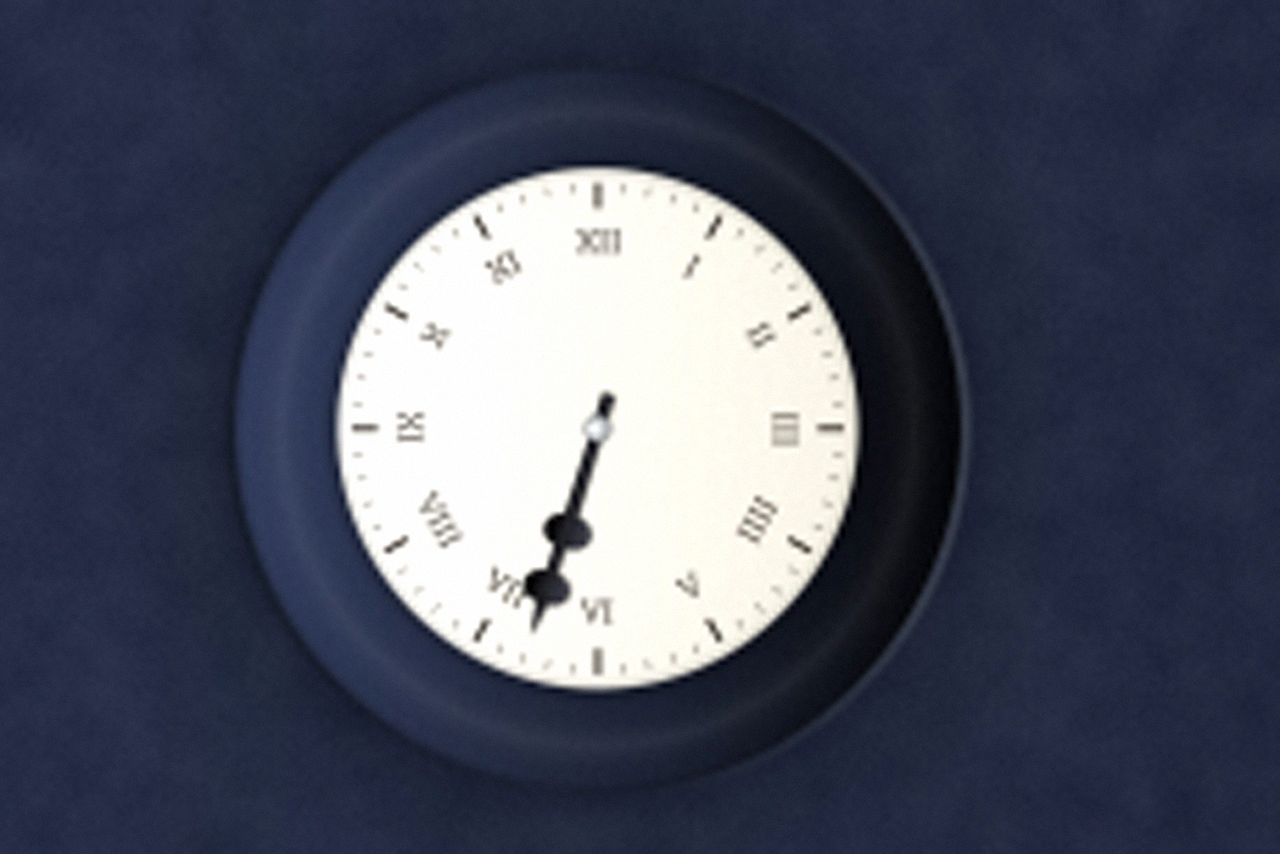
**6:33**
